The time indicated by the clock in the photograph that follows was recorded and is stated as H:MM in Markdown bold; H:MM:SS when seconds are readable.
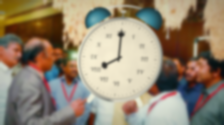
**8:00**
